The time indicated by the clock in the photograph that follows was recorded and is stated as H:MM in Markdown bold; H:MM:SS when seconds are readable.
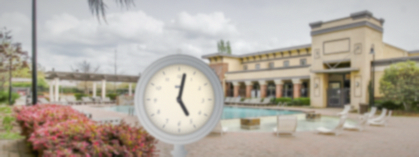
**5:02**
